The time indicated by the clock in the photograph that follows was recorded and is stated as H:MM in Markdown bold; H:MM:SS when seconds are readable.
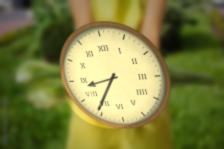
**8:36**
